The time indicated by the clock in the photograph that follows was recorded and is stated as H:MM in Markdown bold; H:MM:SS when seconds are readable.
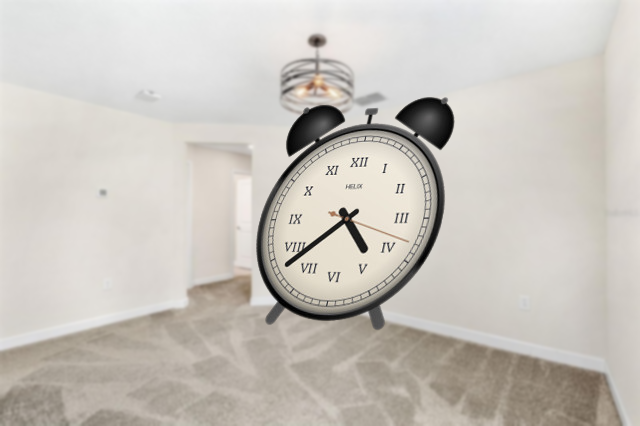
**4:38:18**
